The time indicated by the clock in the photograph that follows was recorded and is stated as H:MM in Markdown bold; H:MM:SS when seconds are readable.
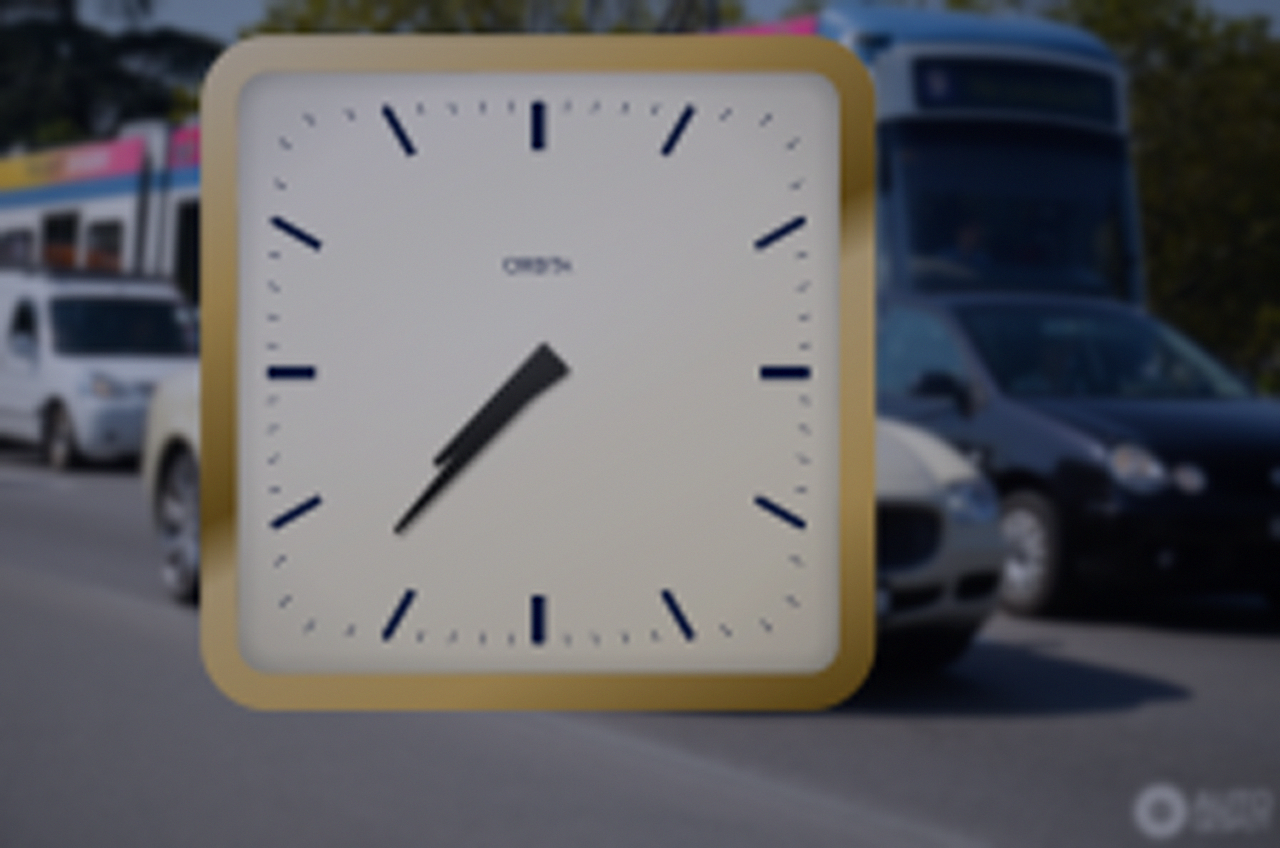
**7:37**
